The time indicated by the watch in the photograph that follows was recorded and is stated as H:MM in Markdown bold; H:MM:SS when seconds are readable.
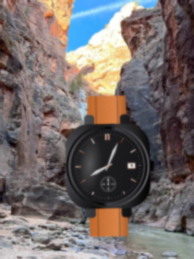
**8:04**
